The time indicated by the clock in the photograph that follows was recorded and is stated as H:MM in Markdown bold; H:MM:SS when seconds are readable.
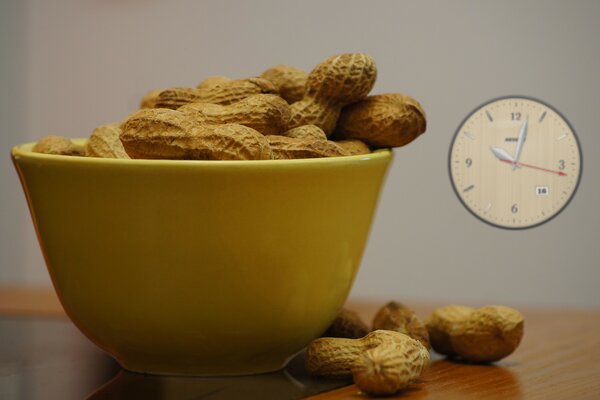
**10:02:17**
